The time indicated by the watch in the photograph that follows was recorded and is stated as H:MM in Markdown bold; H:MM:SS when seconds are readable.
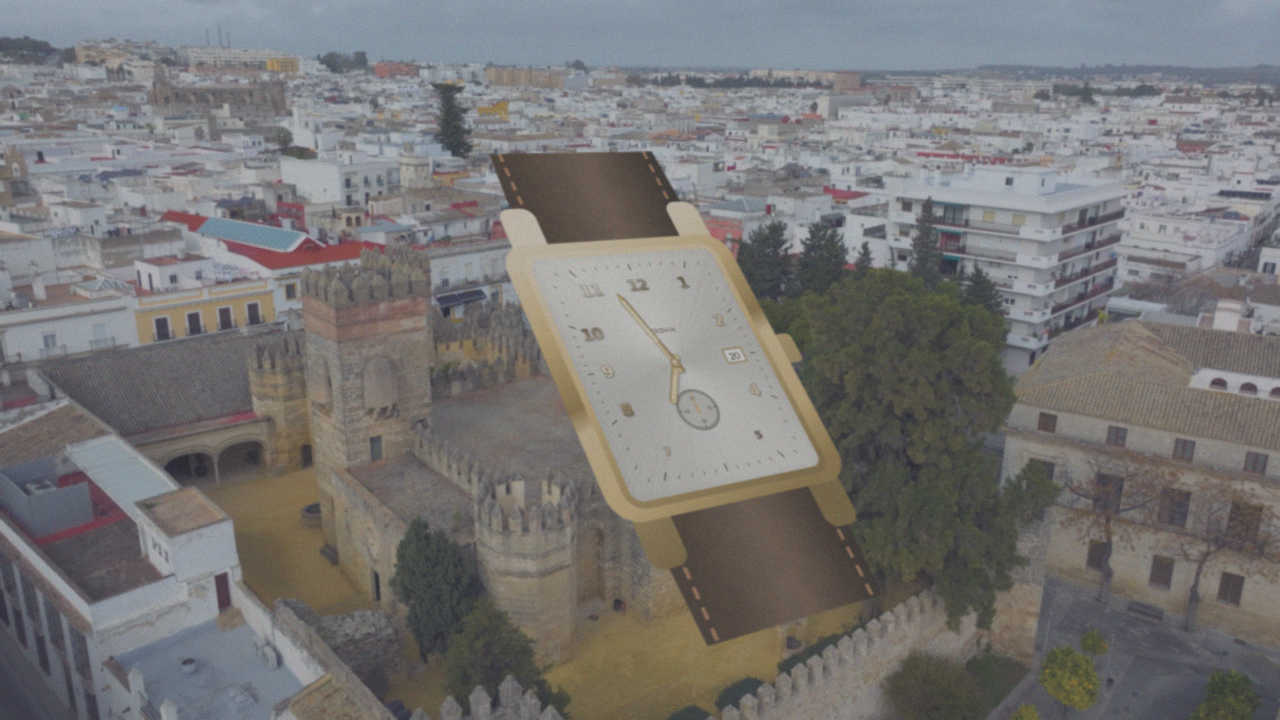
**6:57**
